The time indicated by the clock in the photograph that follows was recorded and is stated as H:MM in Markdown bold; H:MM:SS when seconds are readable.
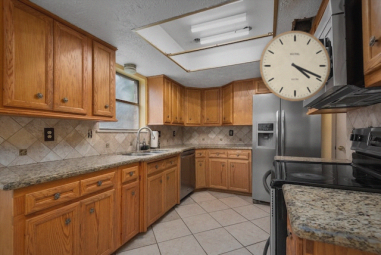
**4:19**
